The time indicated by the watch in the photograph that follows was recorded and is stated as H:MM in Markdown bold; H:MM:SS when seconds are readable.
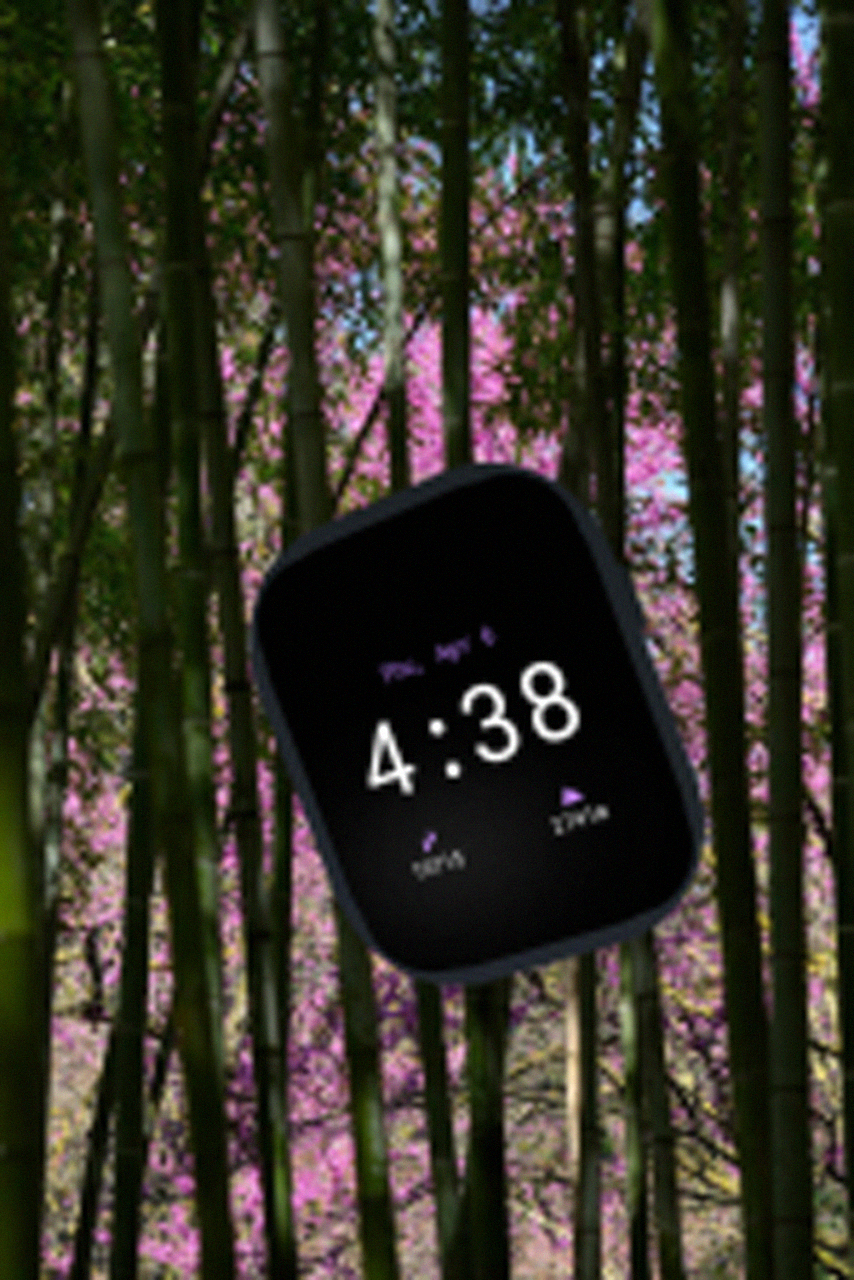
**4:38**
